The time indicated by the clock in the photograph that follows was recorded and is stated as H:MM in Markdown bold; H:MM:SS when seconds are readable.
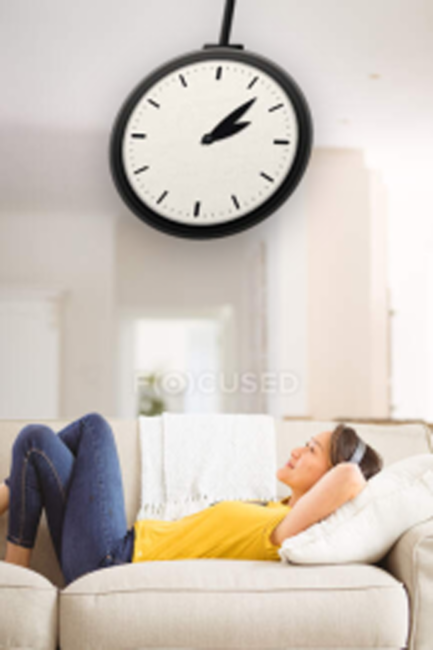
**2:07**
